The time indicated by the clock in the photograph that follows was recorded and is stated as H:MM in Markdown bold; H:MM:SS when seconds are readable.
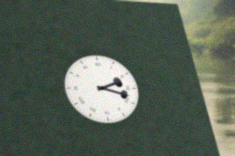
**2:18**
